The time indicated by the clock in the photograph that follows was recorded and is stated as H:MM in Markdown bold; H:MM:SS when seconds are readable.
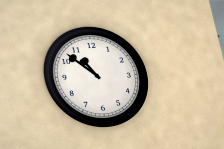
**10:52**
